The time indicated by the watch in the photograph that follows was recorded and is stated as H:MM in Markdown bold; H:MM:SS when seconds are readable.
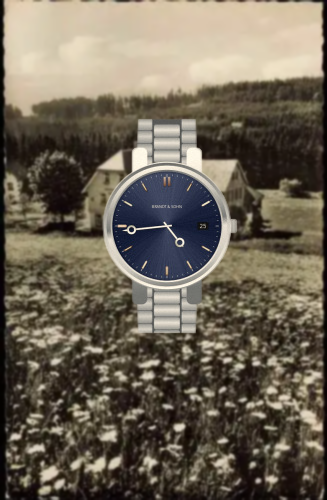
**4:44**
